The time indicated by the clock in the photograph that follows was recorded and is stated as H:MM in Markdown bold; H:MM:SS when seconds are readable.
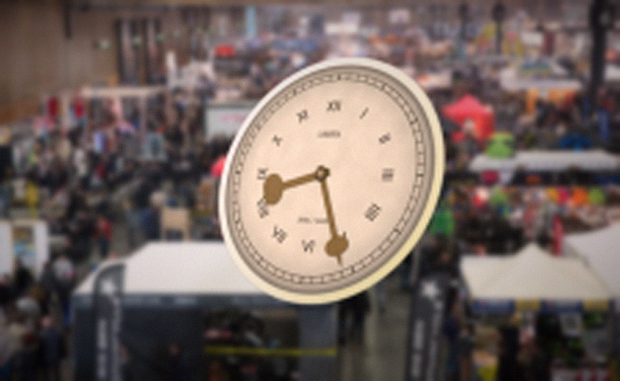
**8:26**
